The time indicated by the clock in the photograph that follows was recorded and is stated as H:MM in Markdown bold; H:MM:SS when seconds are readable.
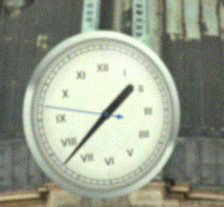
**1:37:47**
